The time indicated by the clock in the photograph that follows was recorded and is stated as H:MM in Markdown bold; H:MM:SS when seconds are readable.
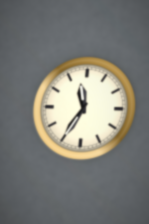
**11:35**
